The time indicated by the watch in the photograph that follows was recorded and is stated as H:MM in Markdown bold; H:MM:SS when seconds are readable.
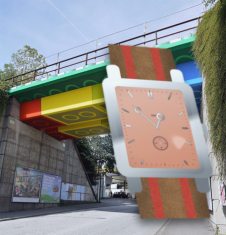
**12:53**
